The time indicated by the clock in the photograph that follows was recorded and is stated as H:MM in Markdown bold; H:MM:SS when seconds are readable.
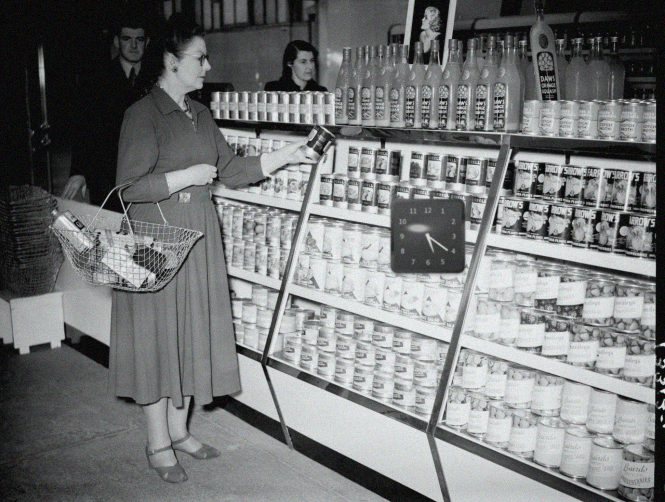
**5:21**
